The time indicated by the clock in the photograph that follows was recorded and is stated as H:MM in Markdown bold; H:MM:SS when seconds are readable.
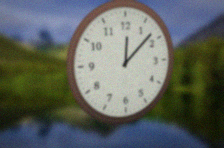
**12:08**
